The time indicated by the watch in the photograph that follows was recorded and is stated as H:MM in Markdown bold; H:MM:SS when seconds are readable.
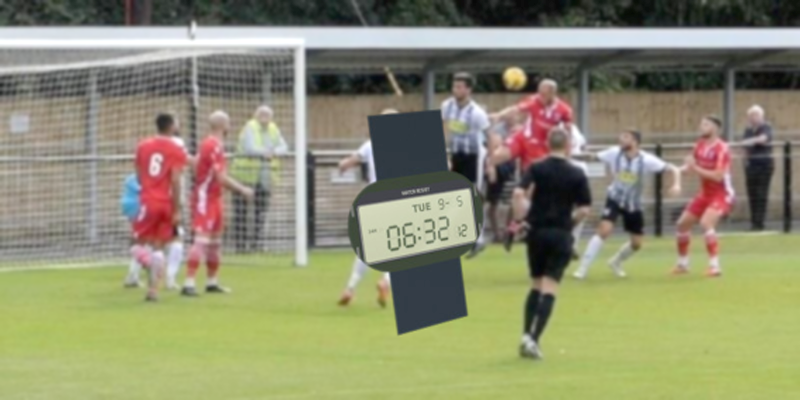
**6:32:12**
